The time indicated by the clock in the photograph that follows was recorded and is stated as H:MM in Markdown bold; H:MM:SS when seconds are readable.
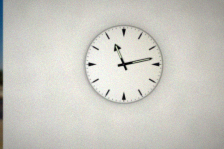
**11:13**
